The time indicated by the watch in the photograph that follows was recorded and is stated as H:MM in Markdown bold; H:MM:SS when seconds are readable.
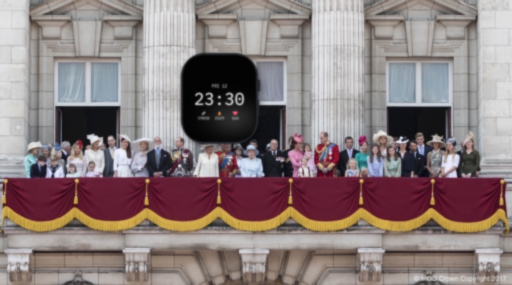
**23:30**
